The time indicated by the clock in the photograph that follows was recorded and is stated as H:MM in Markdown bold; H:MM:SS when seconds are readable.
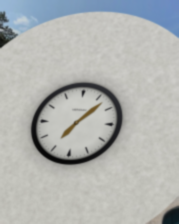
**7:07**
